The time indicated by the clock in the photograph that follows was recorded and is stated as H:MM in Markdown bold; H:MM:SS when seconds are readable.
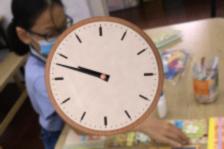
**9:48**
